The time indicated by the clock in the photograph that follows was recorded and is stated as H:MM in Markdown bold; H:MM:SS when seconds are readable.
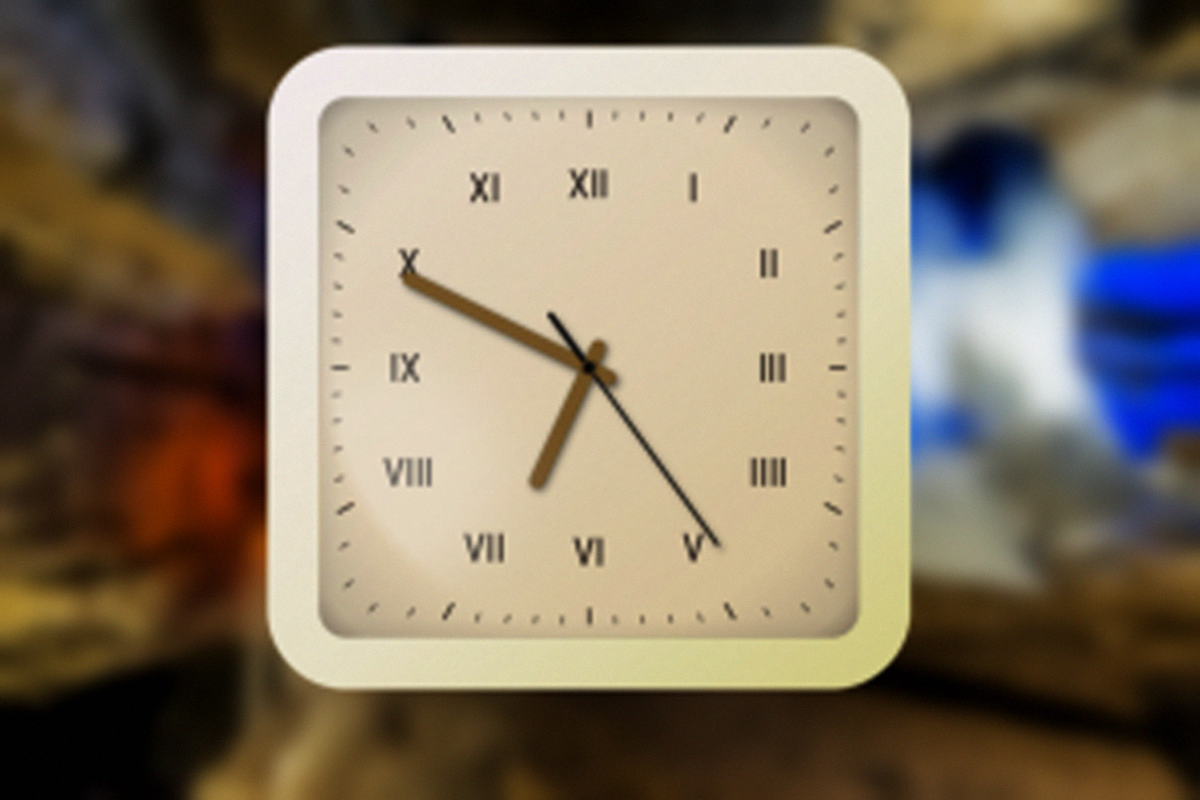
**6:49:24**
